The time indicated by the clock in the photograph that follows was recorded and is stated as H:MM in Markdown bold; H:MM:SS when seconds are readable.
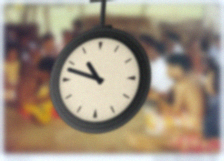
**10:48**
